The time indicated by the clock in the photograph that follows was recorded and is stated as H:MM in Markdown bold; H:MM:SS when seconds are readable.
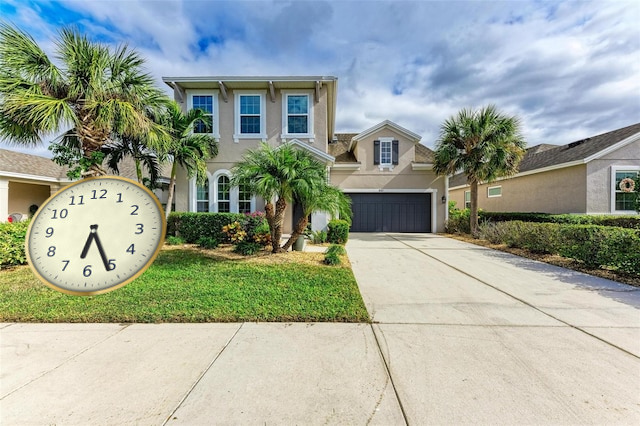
**6:26**
